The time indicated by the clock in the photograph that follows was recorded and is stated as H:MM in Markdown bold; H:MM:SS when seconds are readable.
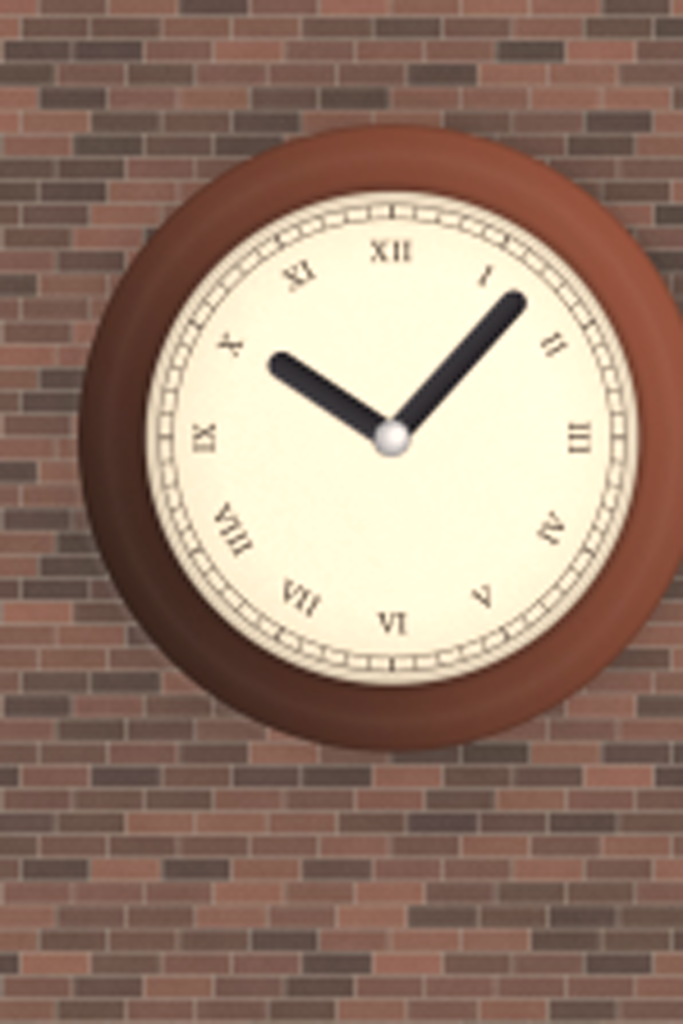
**10:07**
